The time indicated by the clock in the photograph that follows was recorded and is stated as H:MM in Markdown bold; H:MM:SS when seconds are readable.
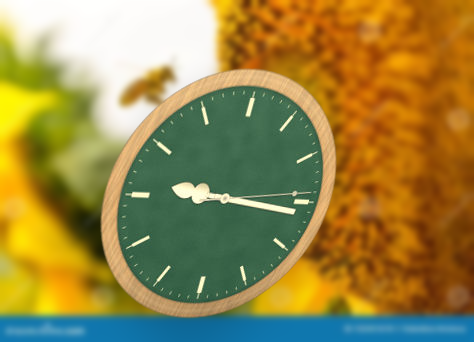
**9:16:14**
